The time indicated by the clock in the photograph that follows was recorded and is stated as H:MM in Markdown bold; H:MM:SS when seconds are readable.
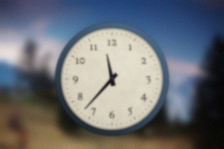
**11:37**
